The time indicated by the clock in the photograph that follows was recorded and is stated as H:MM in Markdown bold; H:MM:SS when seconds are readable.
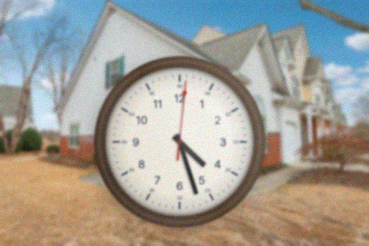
**4:27:01**
